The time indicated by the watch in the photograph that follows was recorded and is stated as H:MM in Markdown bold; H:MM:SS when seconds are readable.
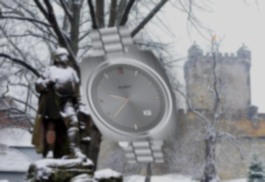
**9:38**
